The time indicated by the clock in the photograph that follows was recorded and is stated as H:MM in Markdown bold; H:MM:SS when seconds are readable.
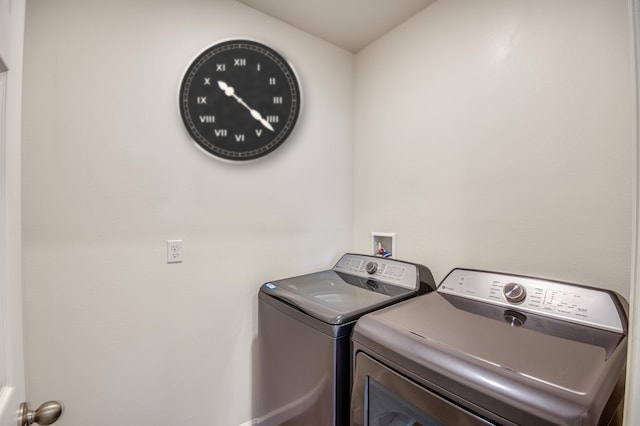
**10:22**
